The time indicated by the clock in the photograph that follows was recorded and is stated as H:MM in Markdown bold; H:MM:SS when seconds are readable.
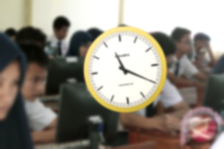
**11:20**
